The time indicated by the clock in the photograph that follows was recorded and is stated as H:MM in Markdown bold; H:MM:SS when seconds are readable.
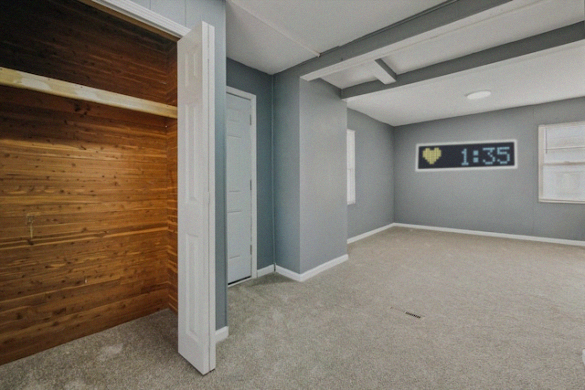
**1:35**
